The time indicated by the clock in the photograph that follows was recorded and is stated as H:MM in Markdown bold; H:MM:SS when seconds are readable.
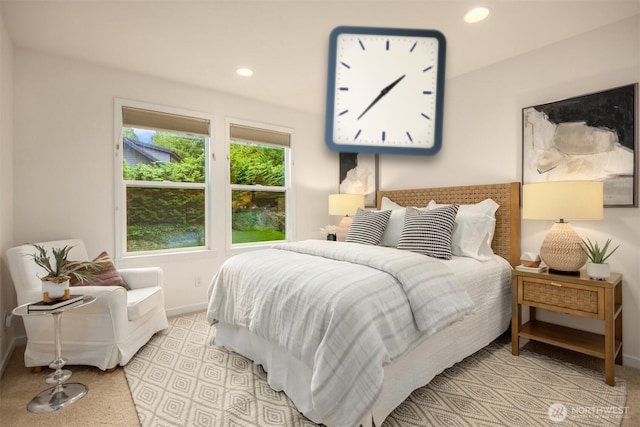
**1:37**
